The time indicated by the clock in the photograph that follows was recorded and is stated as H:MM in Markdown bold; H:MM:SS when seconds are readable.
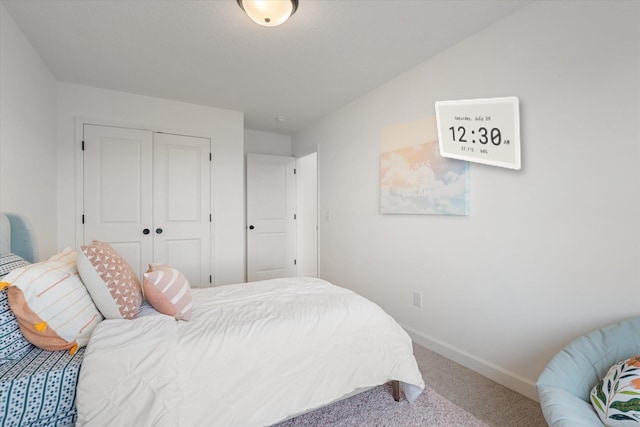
**12:30**
